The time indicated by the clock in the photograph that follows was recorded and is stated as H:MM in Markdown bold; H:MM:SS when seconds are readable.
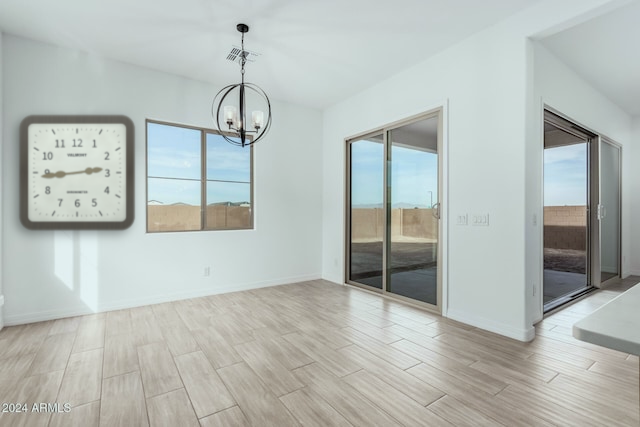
**2:44**
